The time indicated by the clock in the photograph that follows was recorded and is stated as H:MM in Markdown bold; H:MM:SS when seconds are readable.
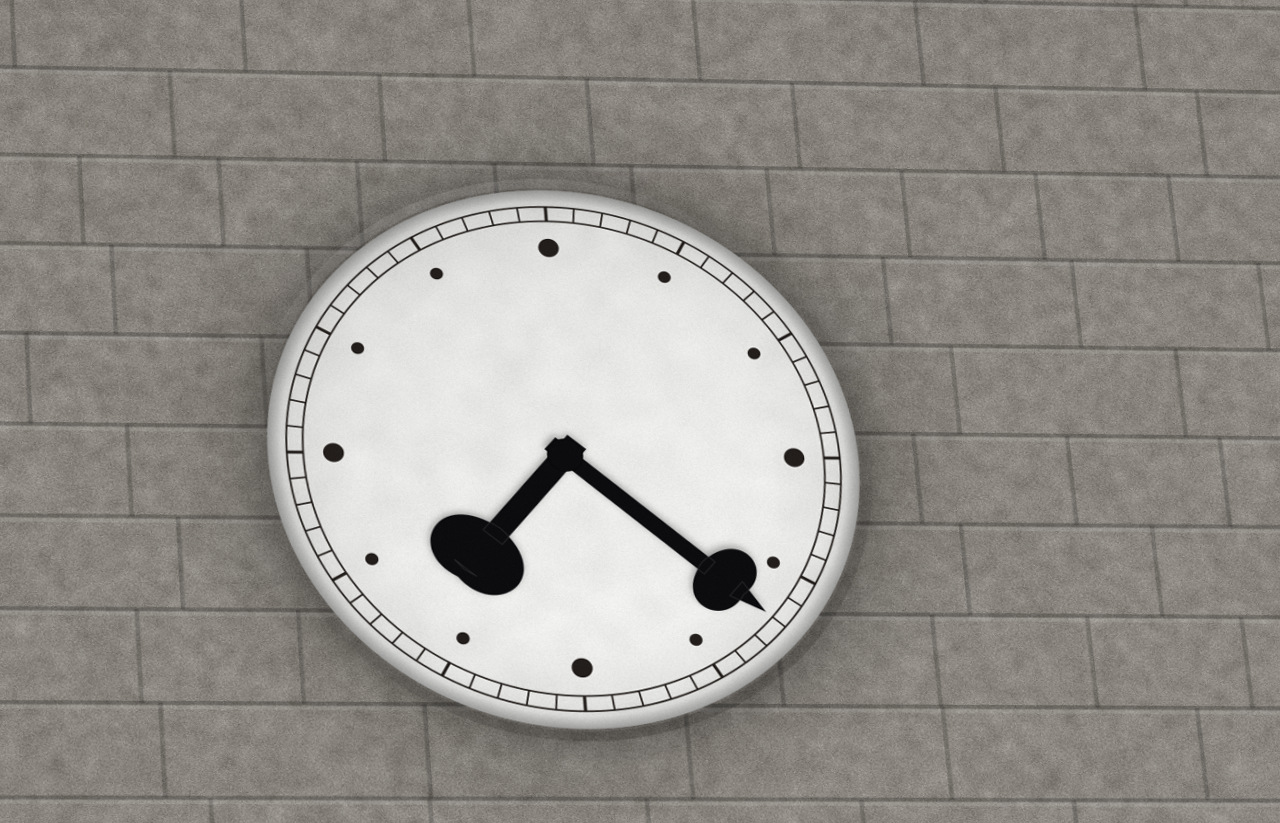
**7:22**
